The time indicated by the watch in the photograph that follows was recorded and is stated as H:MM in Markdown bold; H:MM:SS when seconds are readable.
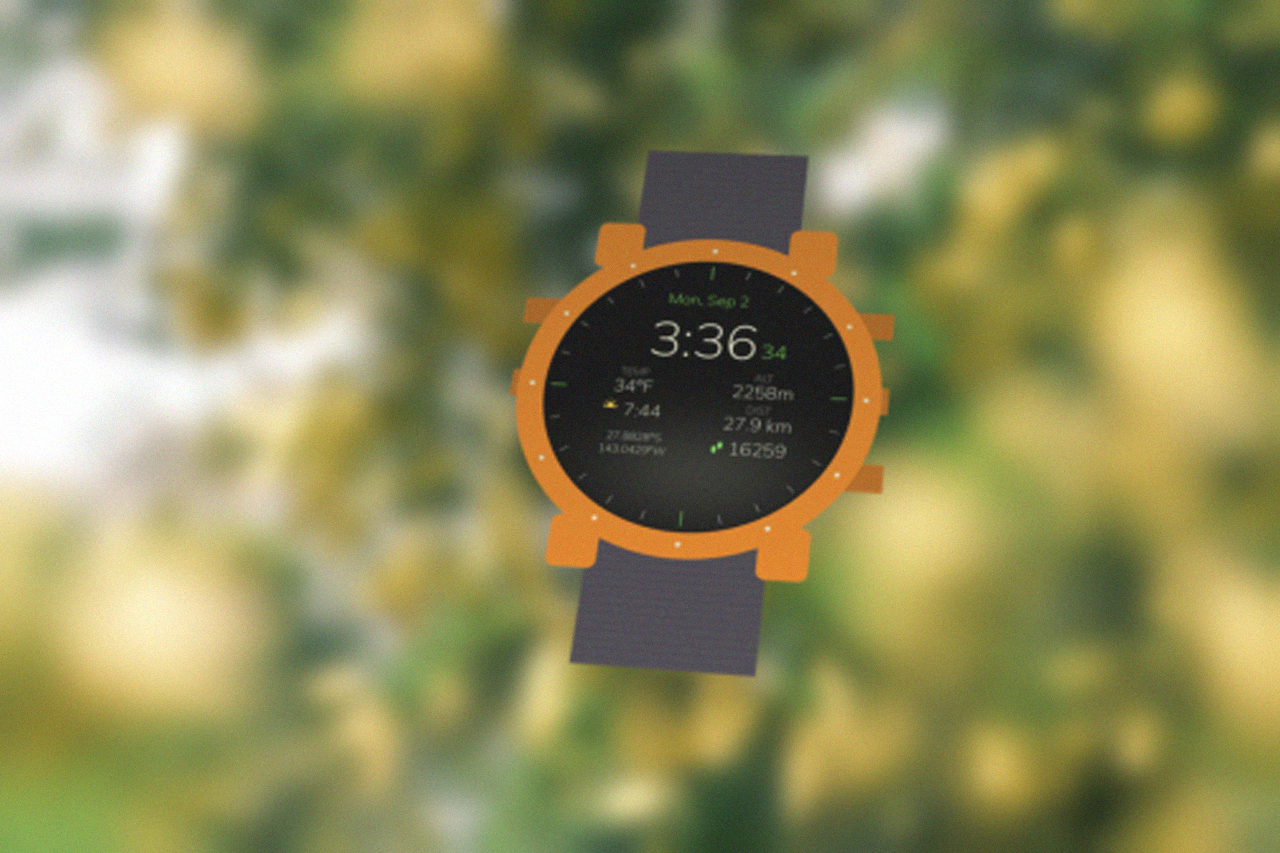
**3:36:34**
